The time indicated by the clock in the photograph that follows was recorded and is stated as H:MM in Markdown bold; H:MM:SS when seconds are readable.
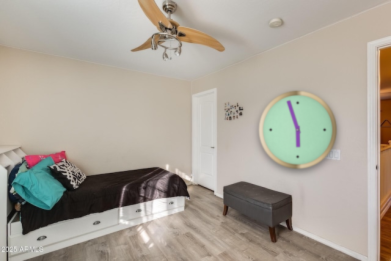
**5:57**
